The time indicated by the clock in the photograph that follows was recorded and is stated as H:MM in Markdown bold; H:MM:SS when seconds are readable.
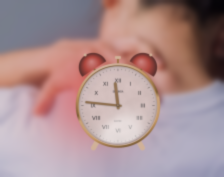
**11:46**
